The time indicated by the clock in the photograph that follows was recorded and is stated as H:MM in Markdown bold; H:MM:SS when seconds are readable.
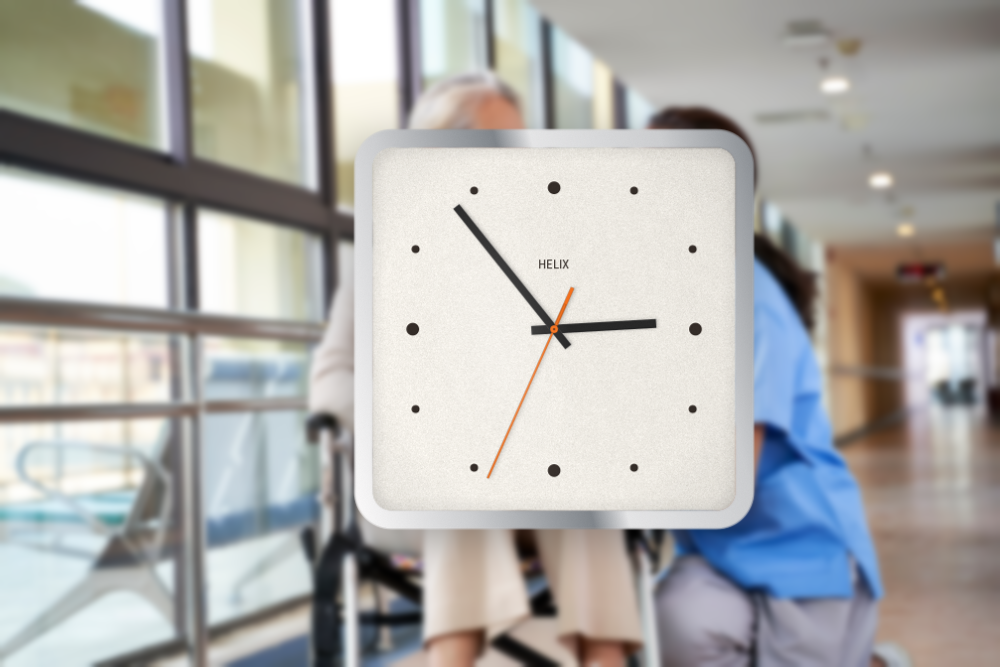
**2:53:34**
